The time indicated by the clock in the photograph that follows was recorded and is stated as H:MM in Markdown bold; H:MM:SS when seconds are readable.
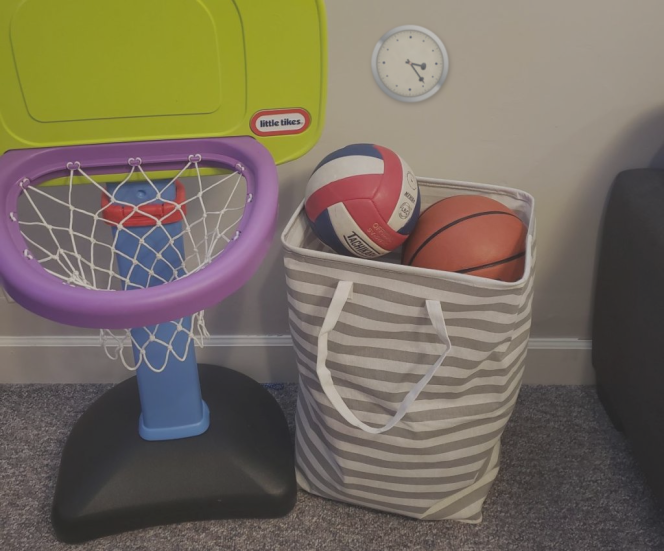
**3:24**
